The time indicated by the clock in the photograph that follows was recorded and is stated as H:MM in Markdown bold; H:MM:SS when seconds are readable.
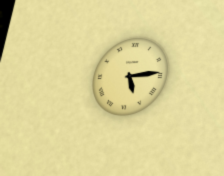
**5:14**
